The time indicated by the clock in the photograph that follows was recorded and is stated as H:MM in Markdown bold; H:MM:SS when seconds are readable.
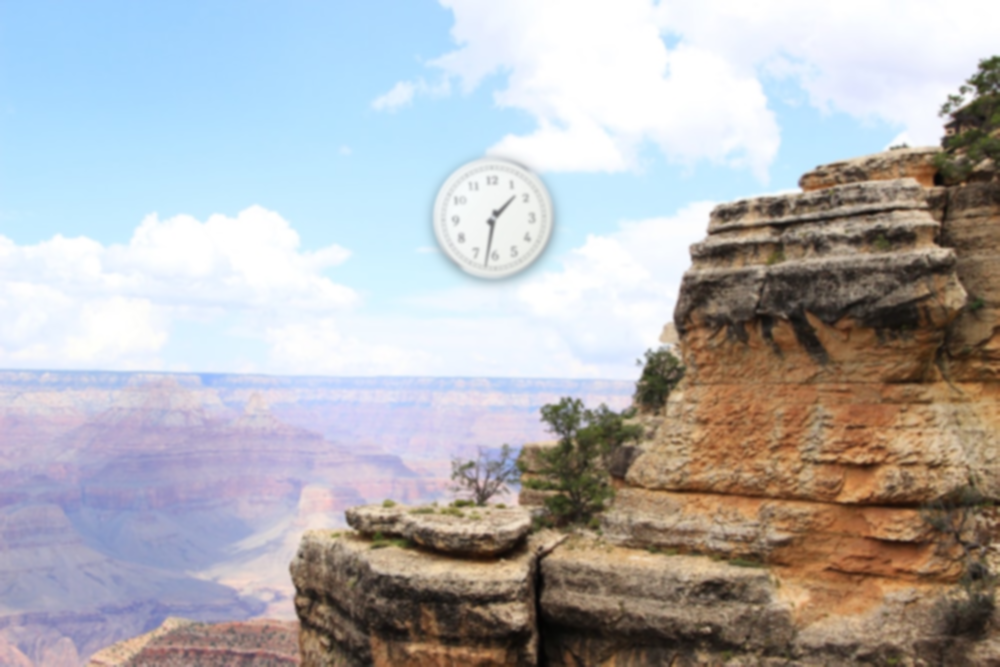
**1:32**
